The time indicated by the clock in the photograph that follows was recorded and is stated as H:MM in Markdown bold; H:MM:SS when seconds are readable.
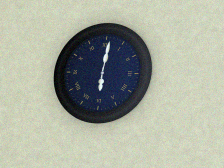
**6:01**
